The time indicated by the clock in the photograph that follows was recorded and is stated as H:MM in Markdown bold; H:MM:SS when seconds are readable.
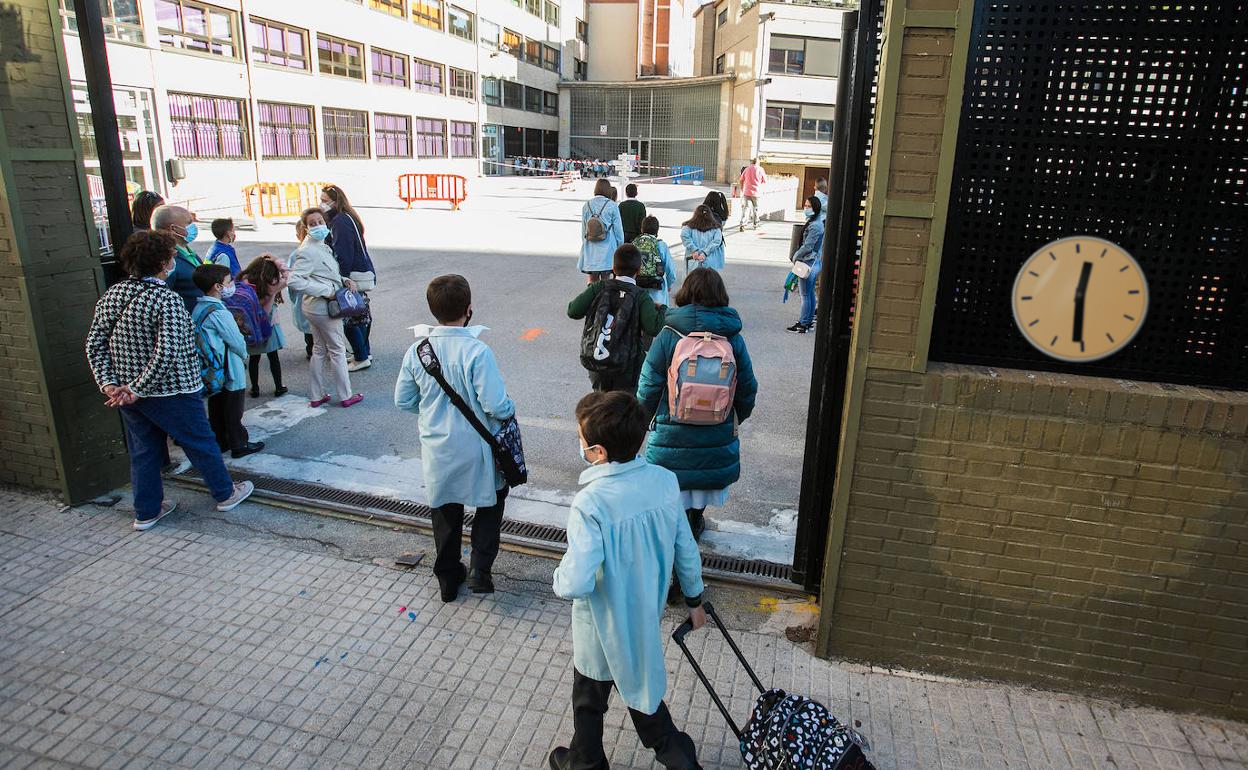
**12:31**
